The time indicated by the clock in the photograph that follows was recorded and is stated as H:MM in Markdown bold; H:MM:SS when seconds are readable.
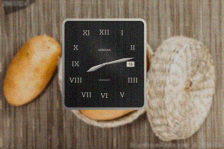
**8:13**
